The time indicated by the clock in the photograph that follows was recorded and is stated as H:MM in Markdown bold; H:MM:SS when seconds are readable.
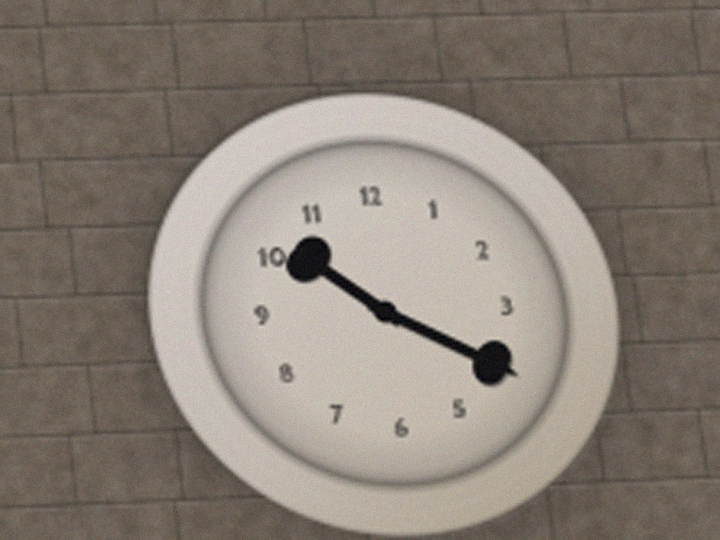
**10:20**
